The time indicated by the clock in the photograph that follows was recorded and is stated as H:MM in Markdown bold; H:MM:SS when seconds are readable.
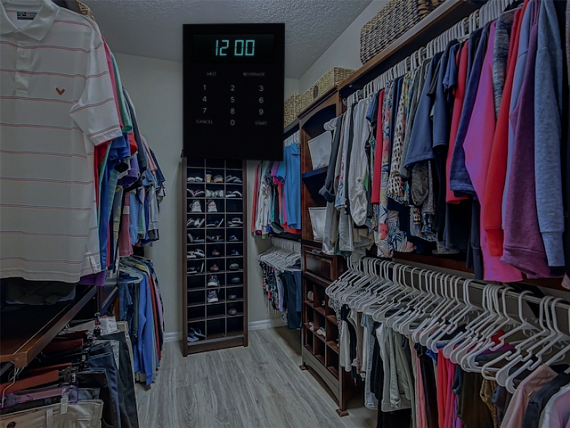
**12:00**
